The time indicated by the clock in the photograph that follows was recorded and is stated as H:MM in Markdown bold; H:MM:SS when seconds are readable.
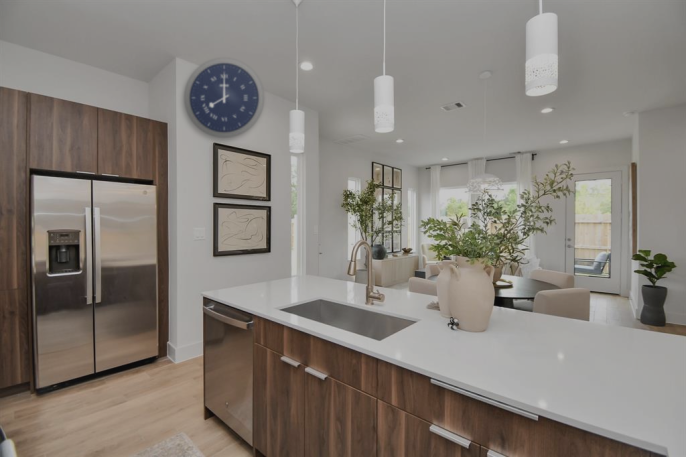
**8:00**
